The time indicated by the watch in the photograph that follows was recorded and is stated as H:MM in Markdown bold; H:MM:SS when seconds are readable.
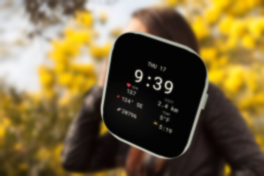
**9:39**
